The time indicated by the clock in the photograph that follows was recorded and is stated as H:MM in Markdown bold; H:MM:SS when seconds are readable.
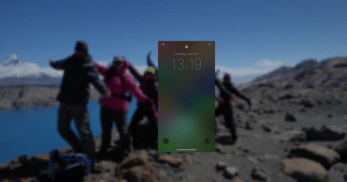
**13:19**
